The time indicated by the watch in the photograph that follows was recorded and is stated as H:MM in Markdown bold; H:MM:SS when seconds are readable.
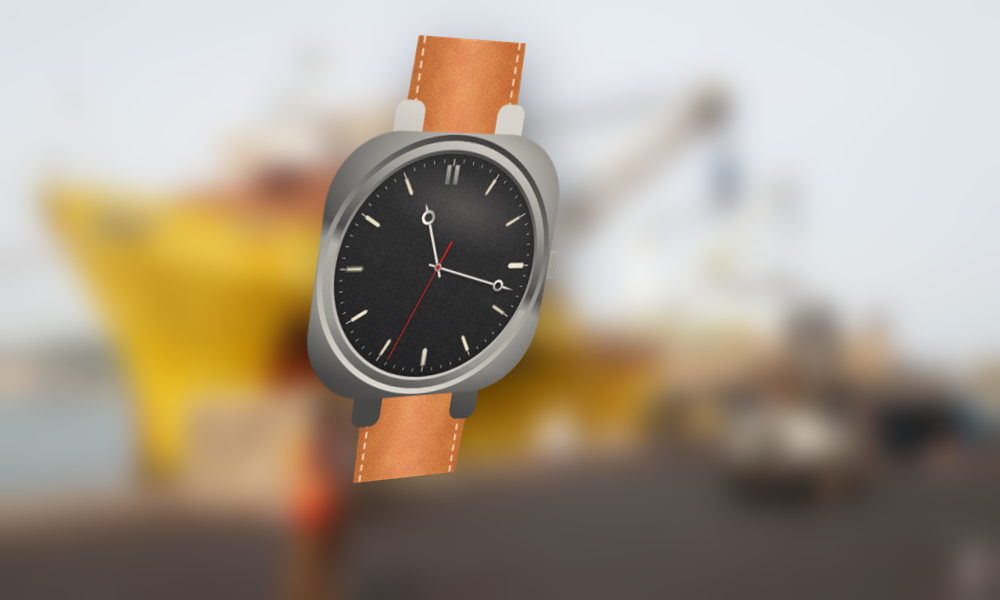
**11:17:34**
